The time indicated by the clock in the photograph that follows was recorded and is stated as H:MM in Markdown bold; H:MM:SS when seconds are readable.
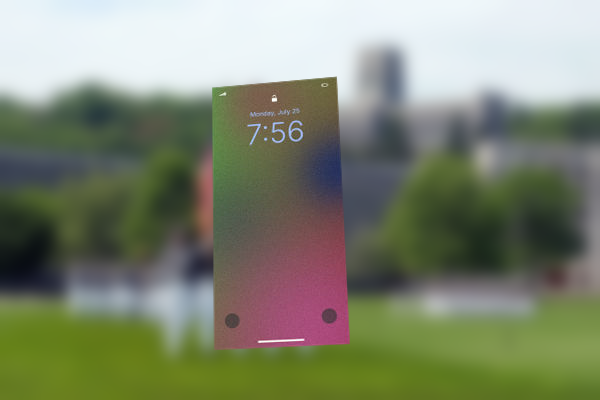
**7:56**
